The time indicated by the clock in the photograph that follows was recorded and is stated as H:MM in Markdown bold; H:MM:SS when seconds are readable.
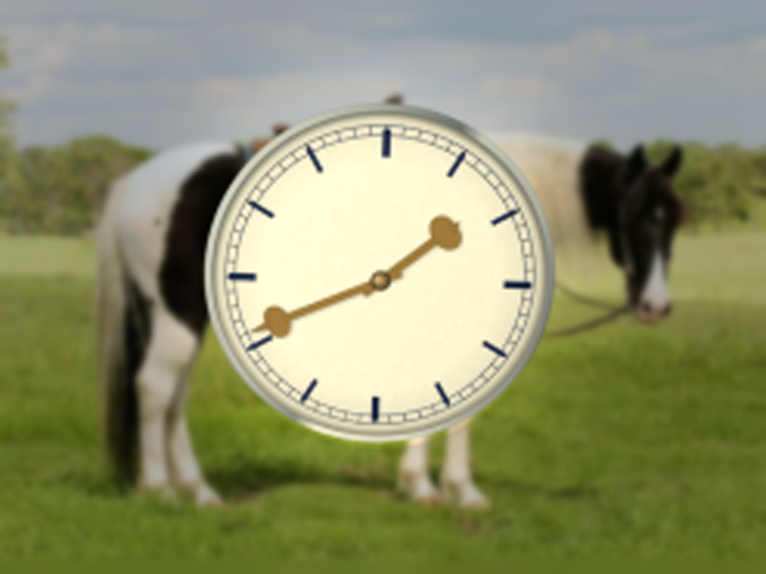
**1:41**
